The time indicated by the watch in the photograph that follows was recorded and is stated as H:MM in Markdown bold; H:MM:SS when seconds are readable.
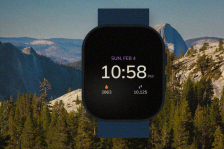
**10:58**
